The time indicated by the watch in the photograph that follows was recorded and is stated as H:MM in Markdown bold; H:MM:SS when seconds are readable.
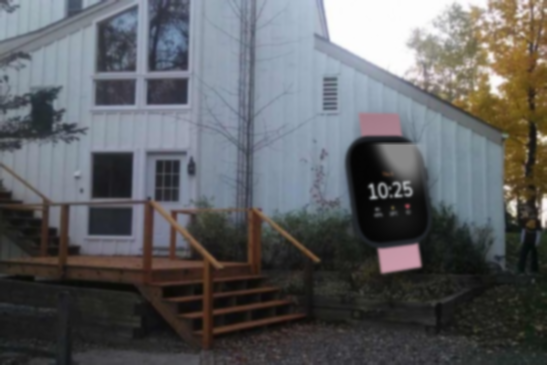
**10:25**
